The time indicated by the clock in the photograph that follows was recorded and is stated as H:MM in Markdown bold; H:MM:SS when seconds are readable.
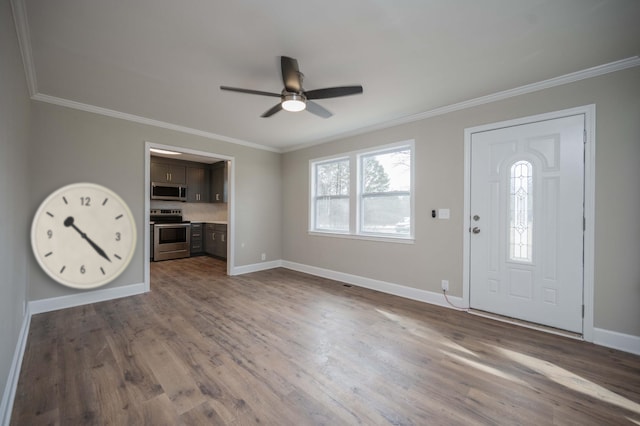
**10:22**
